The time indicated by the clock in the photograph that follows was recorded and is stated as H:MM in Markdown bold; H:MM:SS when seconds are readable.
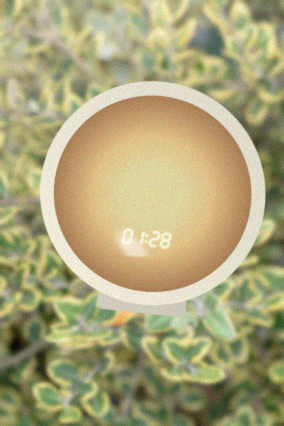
**1:28**
